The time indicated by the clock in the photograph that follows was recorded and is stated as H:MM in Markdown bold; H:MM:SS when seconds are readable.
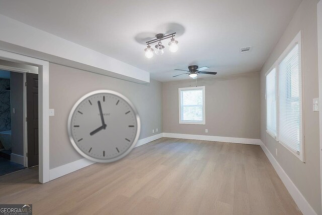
**7:58**
